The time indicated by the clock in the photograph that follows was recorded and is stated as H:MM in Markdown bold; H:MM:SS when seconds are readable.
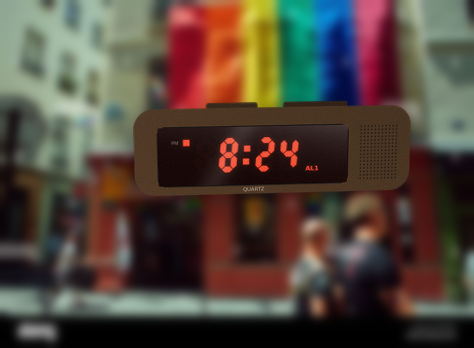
**8:24**
